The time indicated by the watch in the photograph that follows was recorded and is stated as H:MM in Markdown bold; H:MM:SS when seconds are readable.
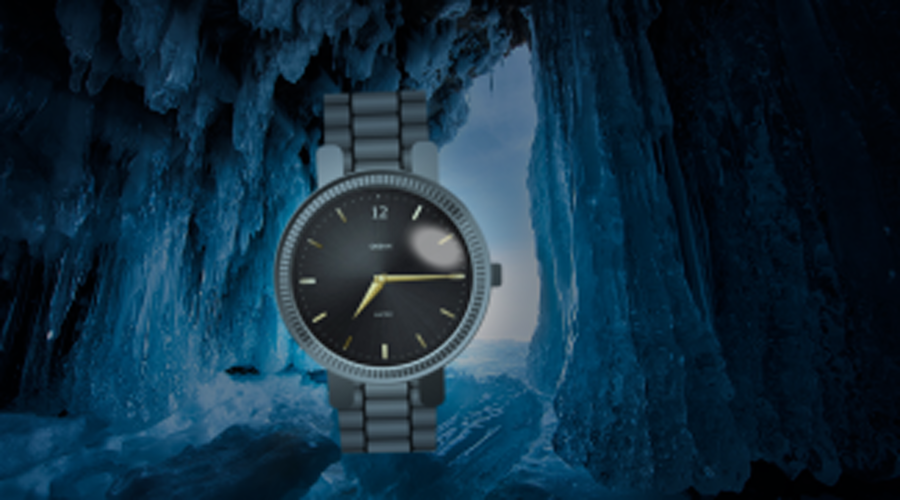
**7:15**
